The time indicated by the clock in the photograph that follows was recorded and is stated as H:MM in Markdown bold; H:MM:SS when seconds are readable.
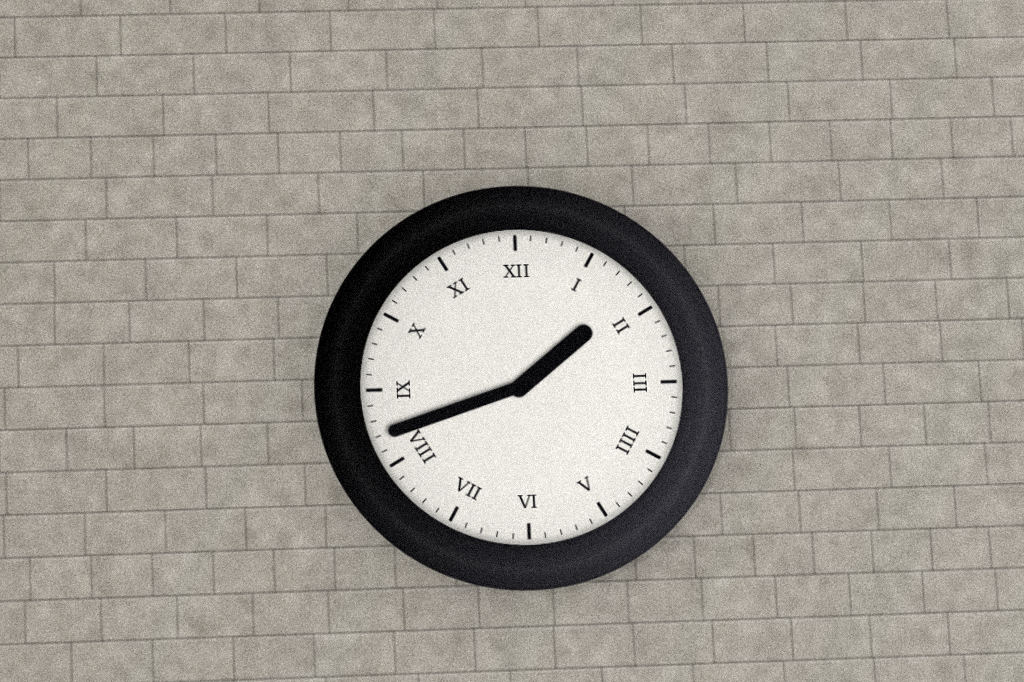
**1:42**
